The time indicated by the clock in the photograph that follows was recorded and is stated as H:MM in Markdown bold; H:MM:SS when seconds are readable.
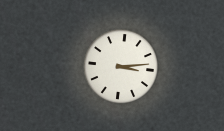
**3:13**
